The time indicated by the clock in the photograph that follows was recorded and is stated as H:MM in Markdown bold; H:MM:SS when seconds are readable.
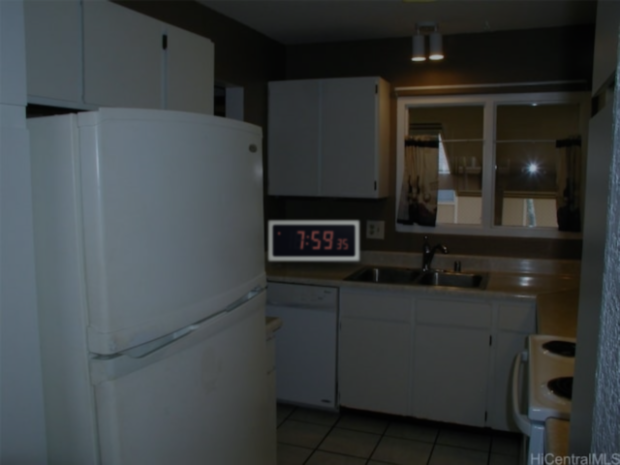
**7:59**
